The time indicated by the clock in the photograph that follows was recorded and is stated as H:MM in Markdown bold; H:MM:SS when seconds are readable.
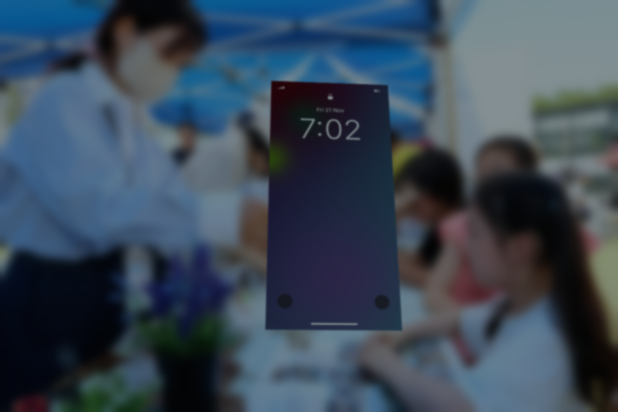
**7:02**
